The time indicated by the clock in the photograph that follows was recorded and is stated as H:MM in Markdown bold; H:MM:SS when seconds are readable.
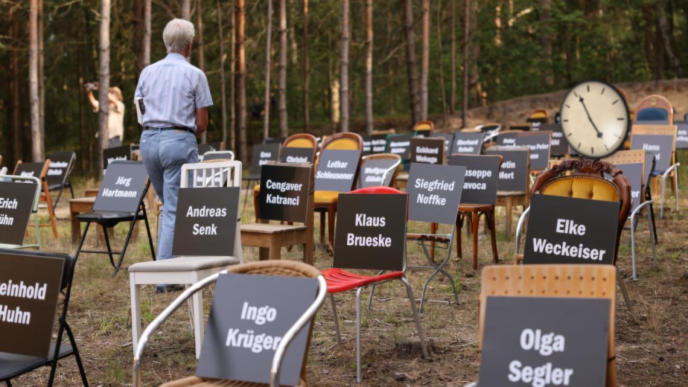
**4:56**
